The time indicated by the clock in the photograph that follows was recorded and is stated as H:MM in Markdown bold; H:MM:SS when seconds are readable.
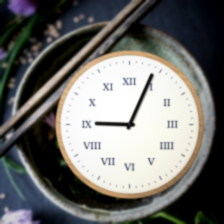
**9:04**
